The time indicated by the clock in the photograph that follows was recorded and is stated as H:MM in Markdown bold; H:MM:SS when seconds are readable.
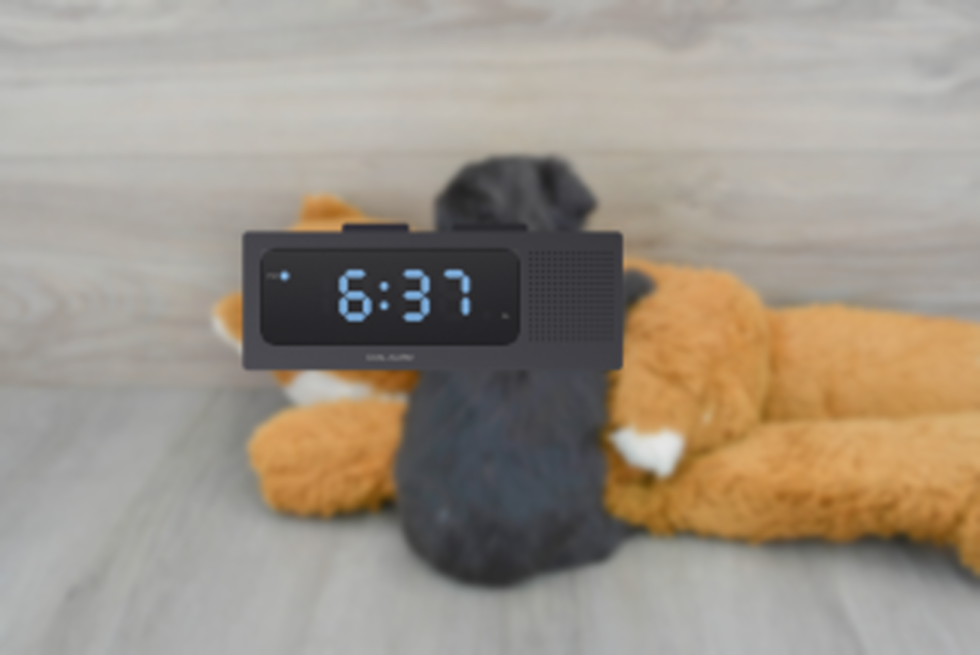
**6:37**
